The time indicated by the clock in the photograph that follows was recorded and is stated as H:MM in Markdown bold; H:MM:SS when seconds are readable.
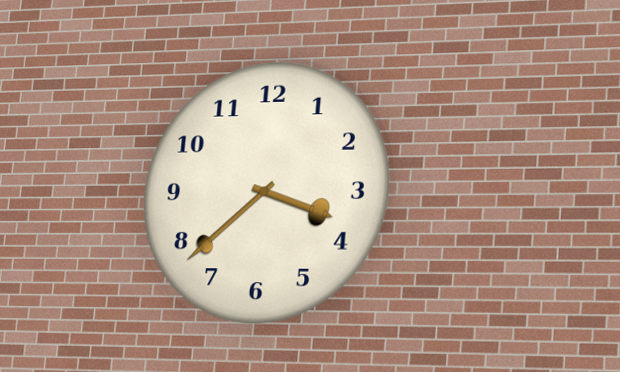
**3:38**
